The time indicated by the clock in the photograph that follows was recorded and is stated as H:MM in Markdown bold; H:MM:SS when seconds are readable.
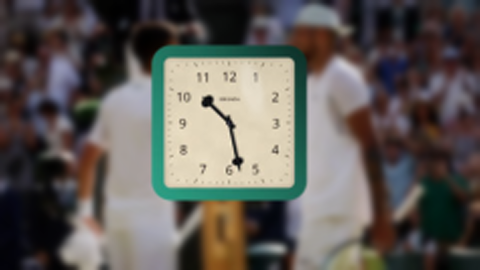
**10:28**
